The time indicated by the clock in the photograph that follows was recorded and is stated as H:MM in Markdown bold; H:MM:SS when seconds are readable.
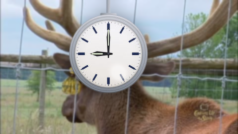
**9:00**
